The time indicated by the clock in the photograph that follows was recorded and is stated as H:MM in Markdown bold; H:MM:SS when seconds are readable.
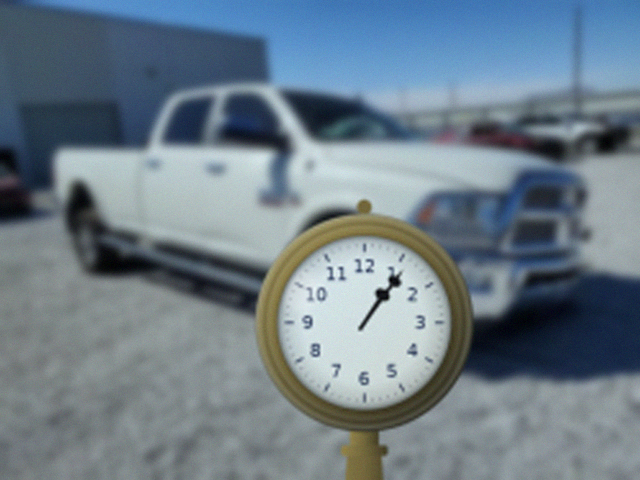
**1:06**
